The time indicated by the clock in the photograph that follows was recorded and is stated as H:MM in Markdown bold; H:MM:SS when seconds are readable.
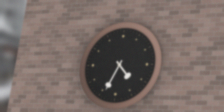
**4:34**
